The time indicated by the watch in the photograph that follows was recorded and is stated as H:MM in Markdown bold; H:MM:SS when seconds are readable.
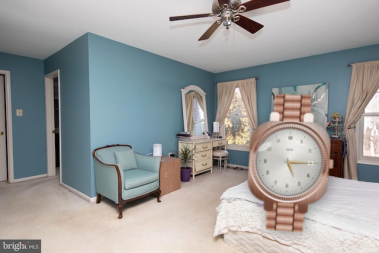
**5:15**
